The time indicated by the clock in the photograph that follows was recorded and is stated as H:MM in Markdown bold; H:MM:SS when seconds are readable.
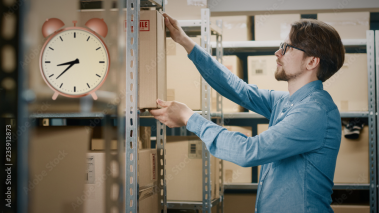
**8:38**
